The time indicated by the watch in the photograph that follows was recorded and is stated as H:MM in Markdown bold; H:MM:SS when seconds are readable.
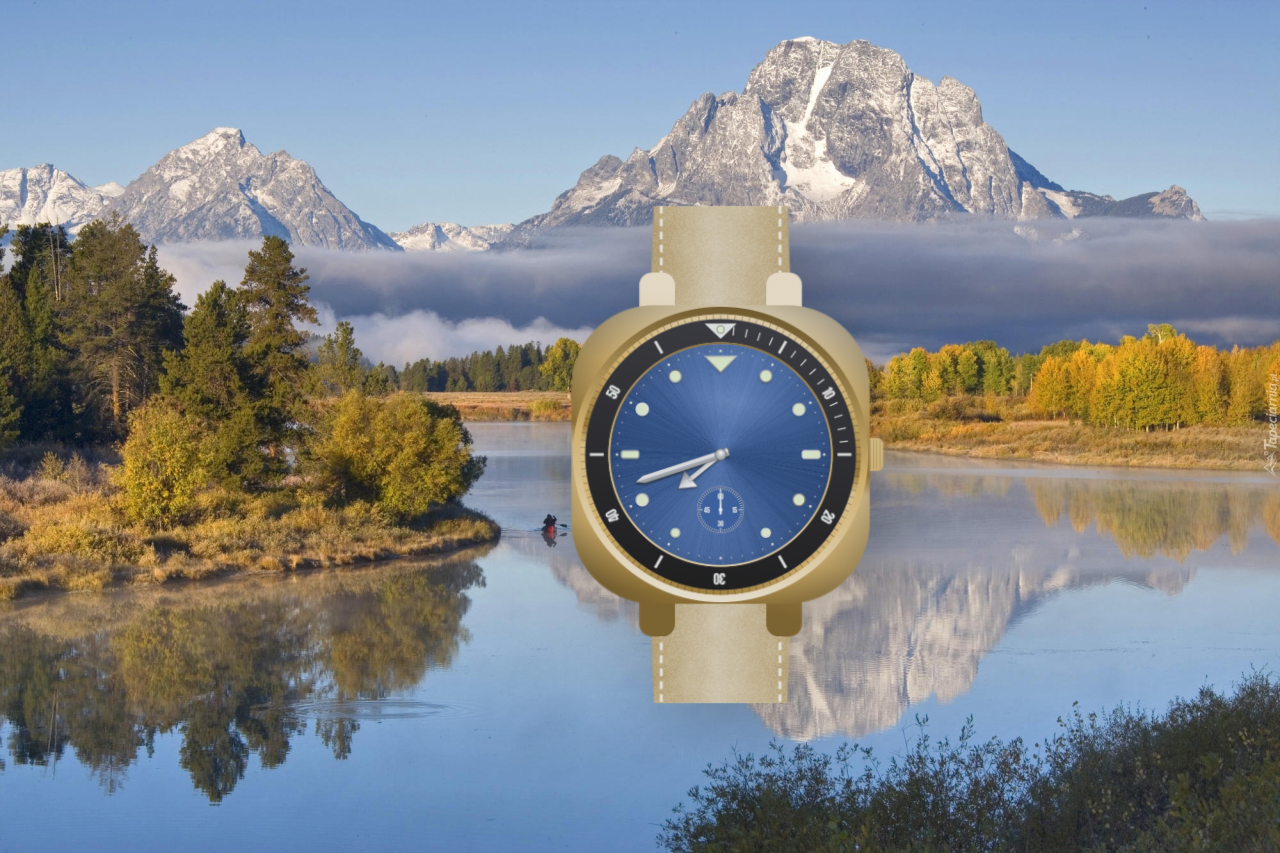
**7:42**
